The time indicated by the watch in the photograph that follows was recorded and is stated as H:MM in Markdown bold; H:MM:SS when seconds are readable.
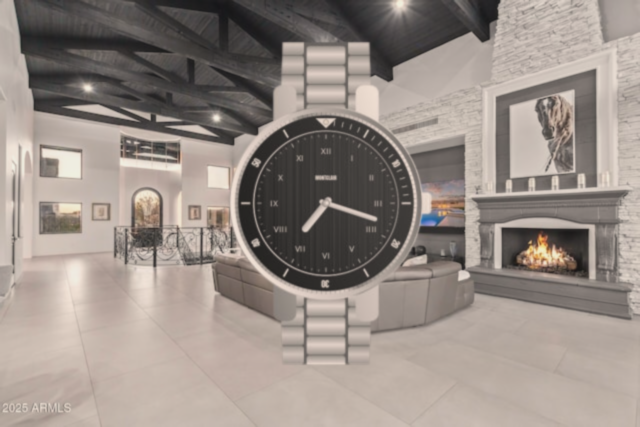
**7:18**
